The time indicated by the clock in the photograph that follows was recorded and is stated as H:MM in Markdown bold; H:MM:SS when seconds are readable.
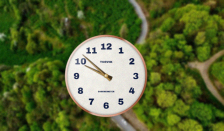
**9:52**
